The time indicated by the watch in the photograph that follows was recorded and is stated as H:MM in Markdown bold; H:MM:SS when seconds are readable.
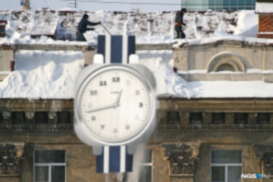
**12:43**
